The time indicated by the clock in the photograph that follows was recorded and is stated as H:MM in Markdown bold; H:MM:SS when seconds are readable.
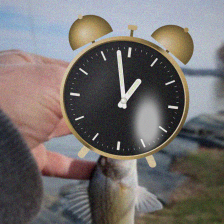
**12:58**
